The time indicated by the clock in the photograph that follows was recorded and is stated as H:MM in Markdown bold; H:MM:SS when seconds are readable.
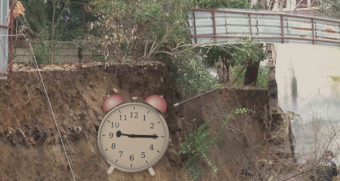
**9:15**
